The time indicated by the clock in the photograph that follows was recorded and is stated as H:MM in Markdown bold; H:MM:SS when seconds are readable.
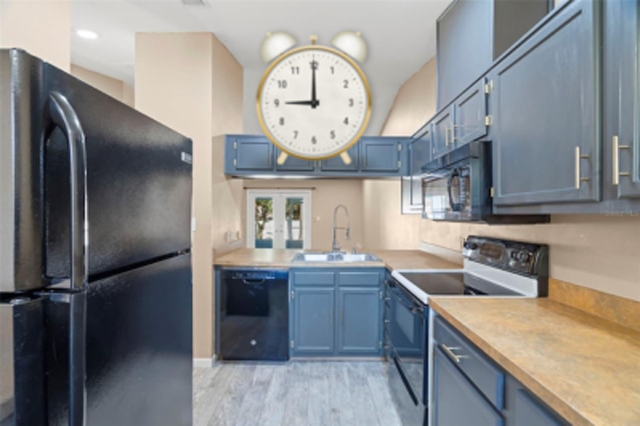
**9:00**
